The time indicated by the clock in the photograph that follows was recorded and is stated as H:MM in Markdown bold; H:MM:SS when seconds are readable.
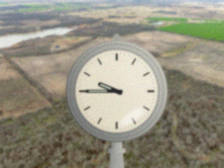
**9:45**
